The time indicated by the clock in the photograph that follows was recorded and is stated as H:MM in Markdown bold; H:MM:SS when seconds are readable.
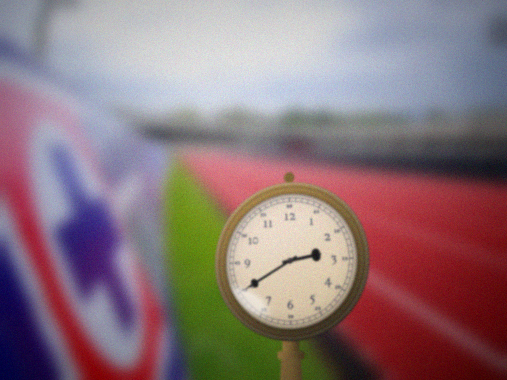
**2:40**
